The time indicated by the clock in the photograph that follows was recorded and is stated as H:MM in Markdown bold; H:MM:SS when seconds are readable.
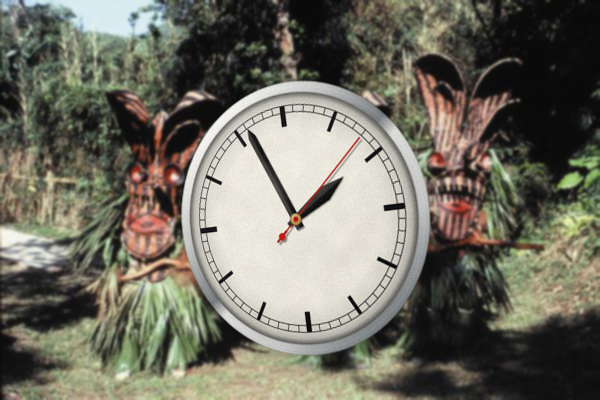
**1:56:08**
